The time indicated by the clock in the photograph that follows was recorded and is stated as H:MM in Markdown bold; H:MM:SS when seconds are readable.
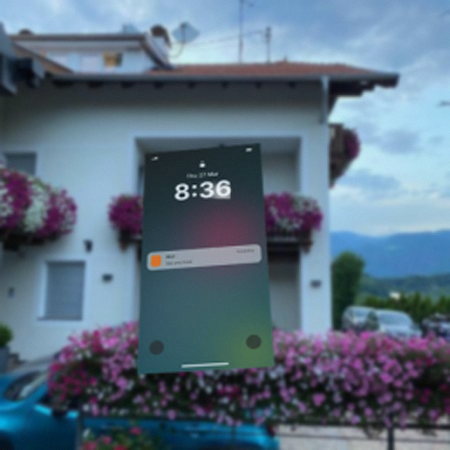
**8:36**
